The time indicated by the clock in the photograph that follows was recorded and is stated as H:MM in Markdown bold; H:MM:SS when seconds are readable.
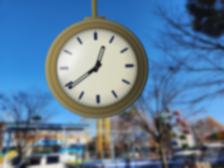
**12:39**
